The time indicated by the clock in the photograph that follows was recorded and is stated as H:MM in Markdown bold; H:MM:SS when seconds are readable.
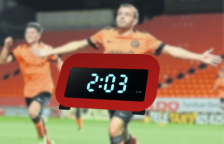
**2:03**
